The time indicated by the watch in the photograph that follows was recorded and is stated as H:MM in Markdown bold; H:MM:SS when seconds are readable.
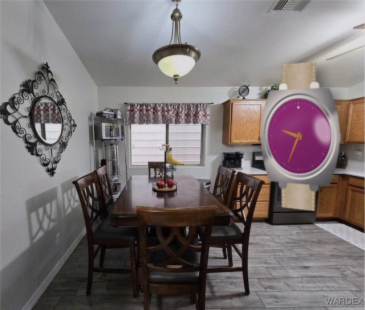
**9:34**
